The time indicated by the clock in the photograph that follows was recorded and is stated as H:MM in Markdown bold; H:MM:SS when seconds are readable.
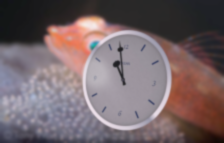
**10:58**
